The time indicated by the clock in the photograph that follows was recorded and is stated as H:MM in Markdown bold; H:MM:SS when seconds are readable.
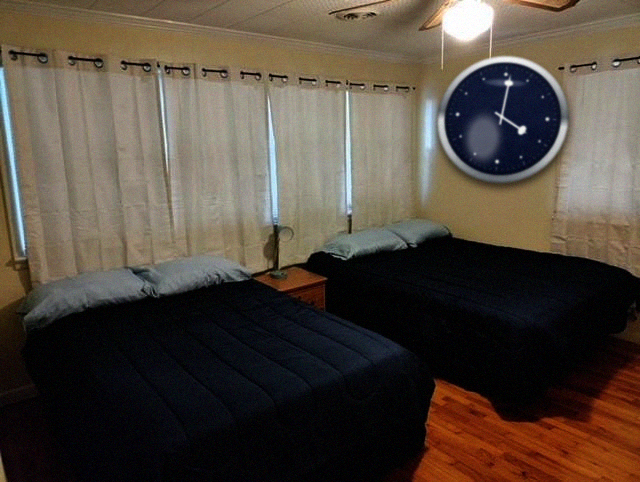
**4:01**
